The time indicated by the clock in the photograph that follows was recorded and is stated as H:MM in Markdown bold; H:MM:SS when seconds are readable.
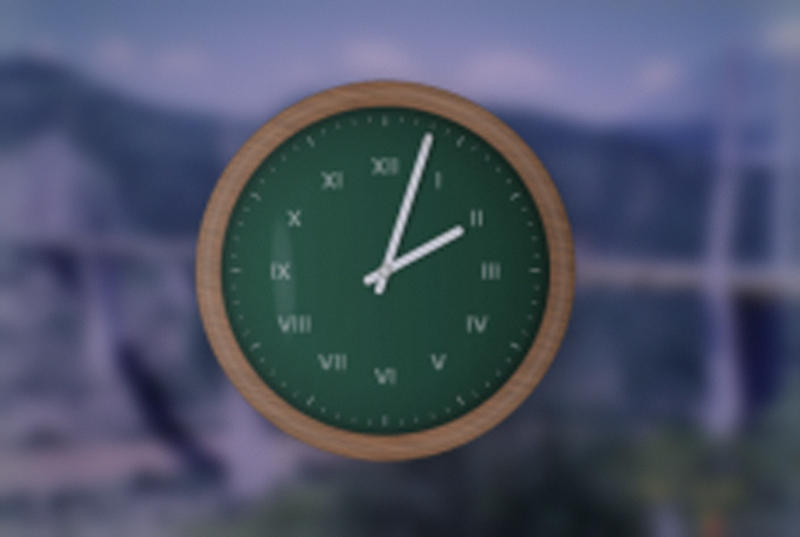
**2:03**
